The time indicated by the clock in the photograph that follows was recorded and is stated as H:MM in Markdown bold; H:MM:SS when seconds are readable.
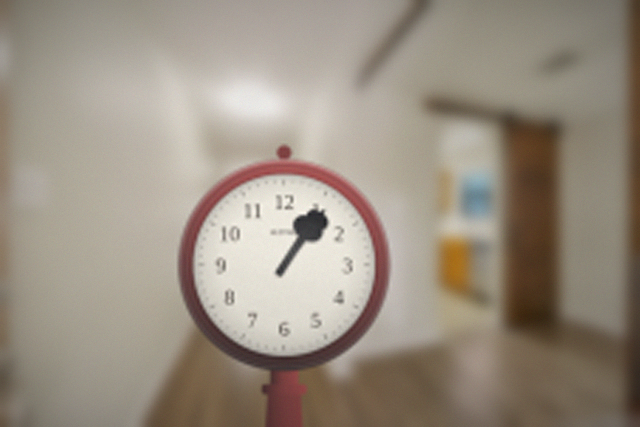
**1:06**
